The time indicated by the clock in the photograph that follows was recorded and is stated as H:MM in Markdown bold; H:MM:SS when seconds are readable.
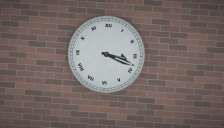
**3:18**
